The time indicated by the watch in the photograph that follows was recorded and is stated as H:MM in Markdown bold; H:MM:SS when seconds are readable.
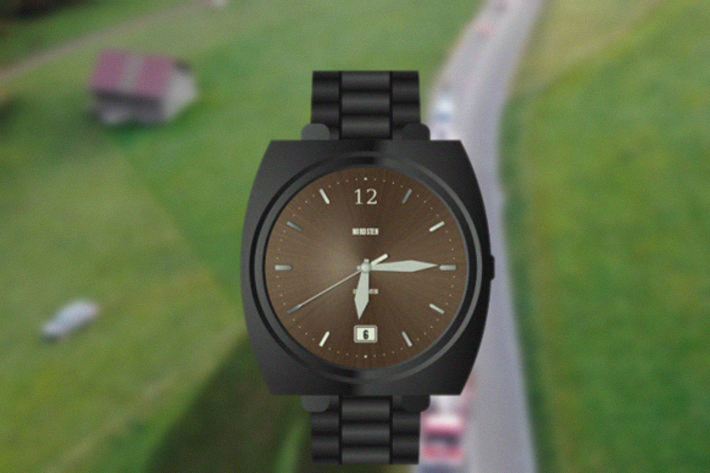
**6:14:40**
